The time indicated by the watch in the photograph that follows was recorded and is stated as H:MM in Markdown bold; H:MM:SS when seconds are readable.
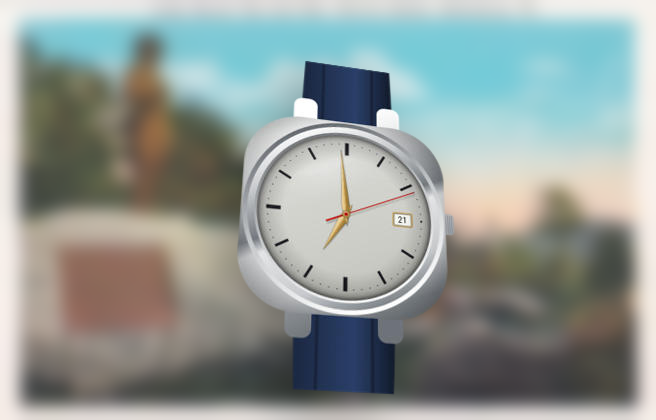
**6:59:11**
